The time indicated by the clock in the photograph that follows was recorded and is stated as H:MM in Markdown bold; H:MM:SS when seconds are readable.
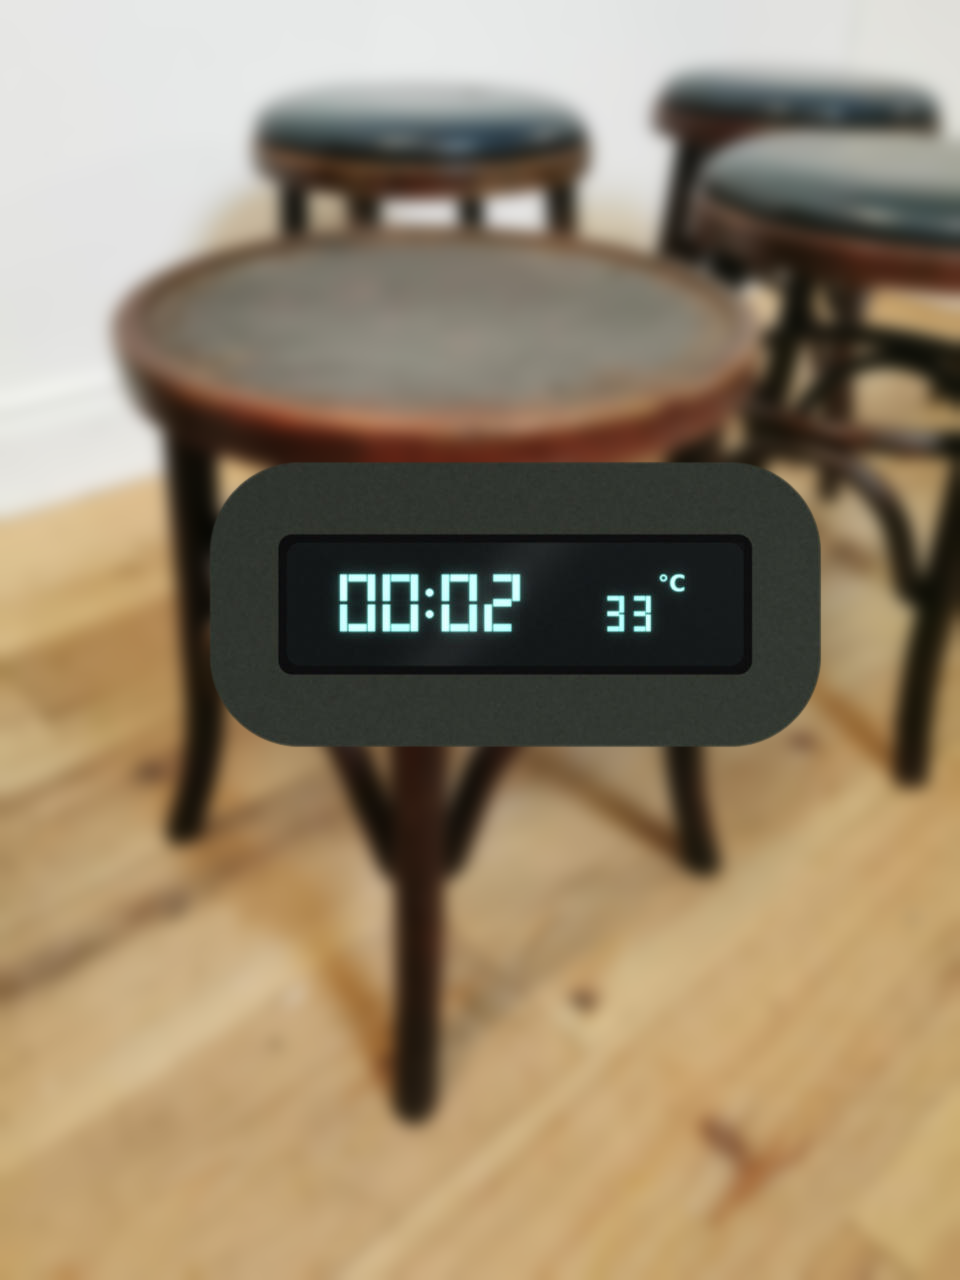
**0:02**
